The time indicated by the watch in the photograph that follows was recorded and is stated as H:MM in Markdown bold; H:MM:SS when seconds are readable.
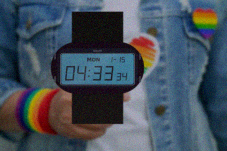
**4:33:34**
